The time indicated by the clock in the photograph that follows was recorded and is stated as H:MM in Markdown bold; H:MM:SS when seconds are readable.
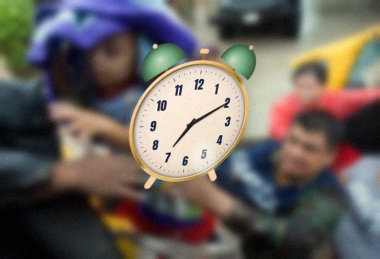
**7:10**
